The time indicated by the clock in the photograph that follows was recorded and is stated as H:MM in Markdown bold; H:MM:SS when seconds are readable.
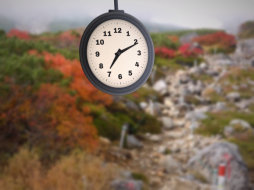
**7:11**
